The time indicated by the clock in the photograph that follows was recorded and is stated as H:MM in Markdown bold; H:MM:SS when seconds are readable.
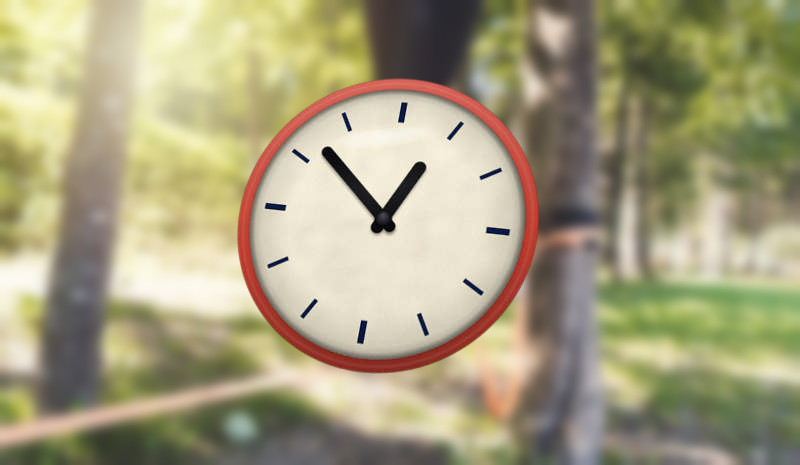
**12:52**
